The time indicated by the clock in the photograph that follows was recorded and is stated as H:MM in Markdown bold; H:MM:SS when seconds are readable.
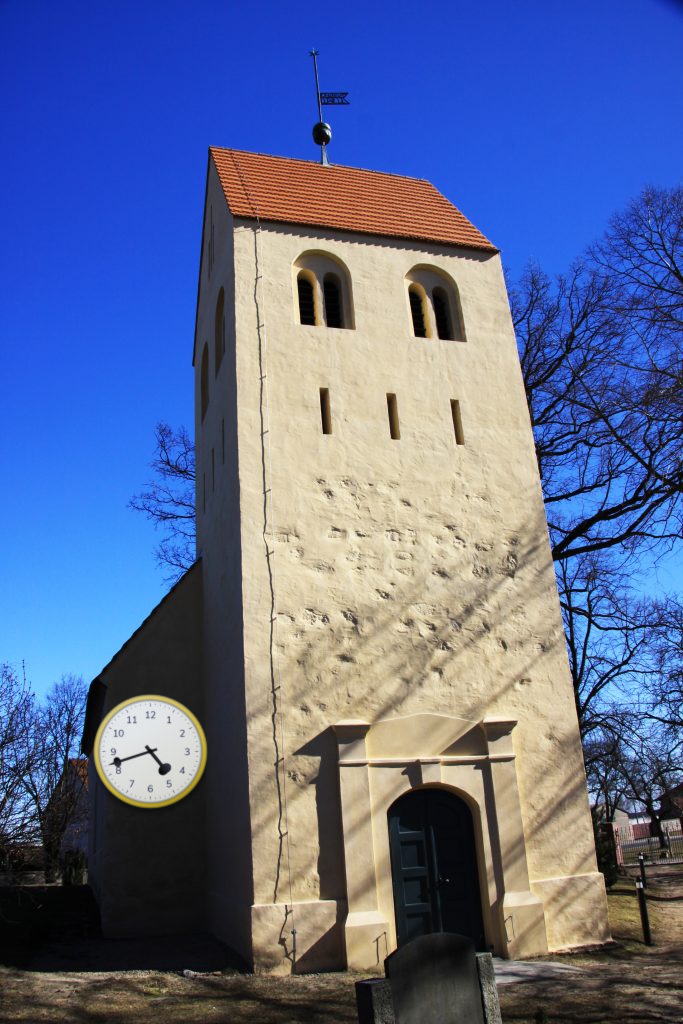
**4:42**
